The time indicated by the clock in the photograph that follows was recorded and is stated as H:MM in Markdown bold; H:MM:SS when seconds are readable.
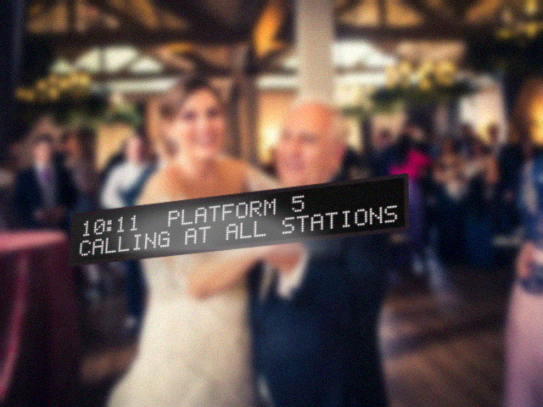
**10:11**
